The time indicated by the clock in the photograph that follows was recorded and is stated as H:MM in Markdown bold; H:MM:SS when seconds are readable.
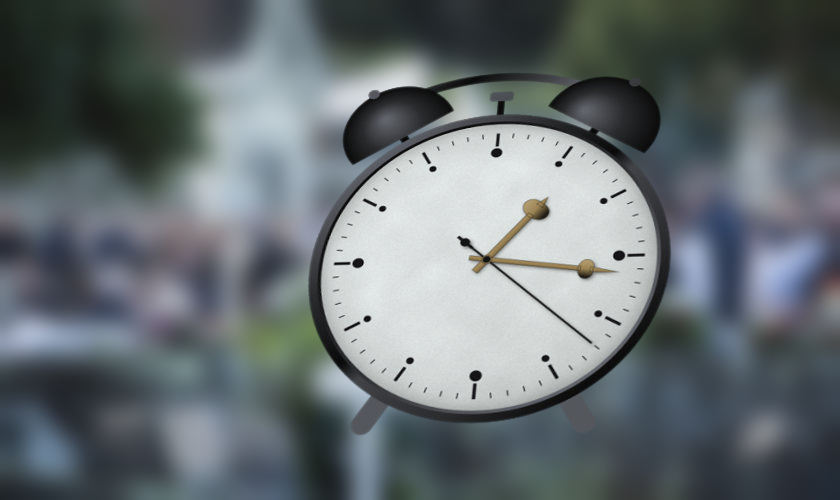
**1:16:22**
